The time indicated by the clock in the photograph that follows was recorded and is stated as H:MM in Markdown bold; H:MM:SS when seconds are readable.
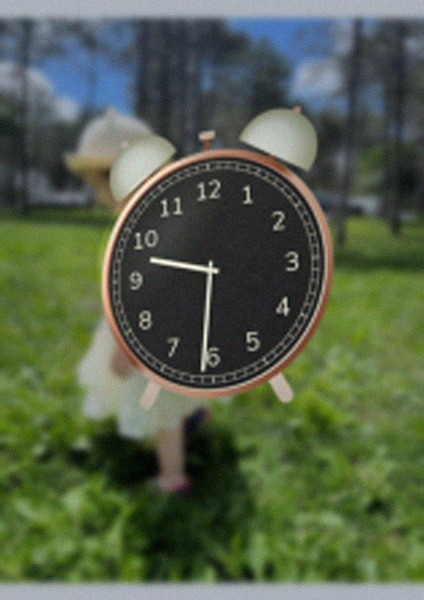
**9:31**
